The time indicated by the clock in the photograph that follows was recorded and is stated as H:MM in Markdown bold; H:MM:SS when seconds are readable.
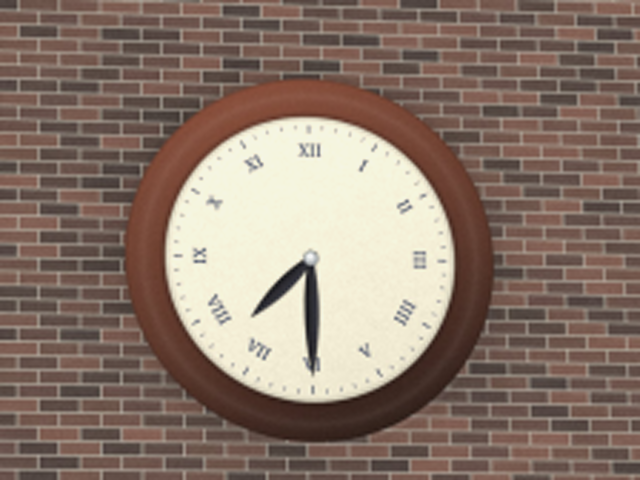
**7:30**
